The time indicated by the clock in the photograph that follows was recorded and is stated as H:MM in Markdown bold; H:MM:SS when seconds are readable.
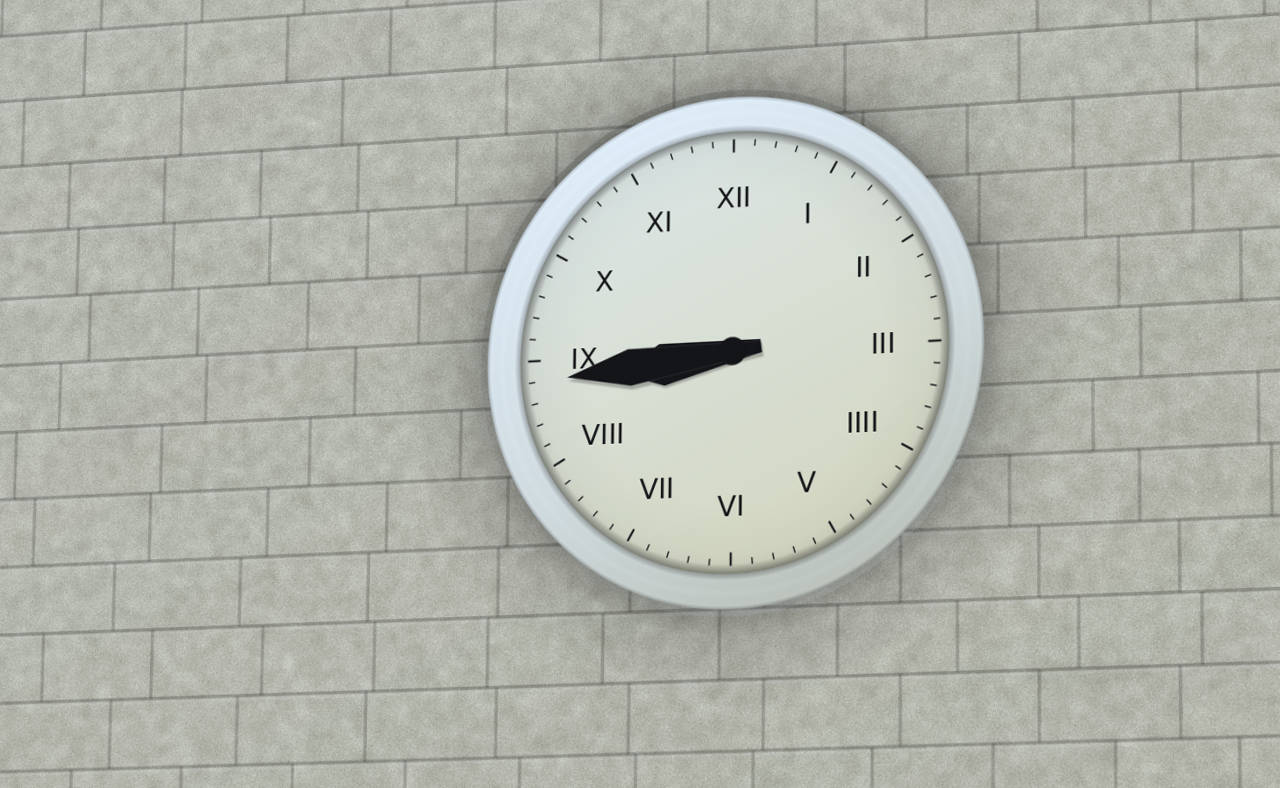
**8:44**
